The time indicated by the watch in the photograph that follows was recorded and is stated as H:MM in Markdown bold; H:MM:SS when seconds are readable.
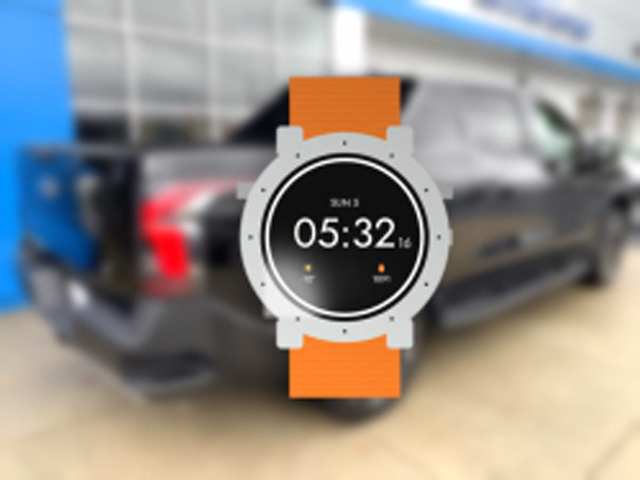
**5:32**
